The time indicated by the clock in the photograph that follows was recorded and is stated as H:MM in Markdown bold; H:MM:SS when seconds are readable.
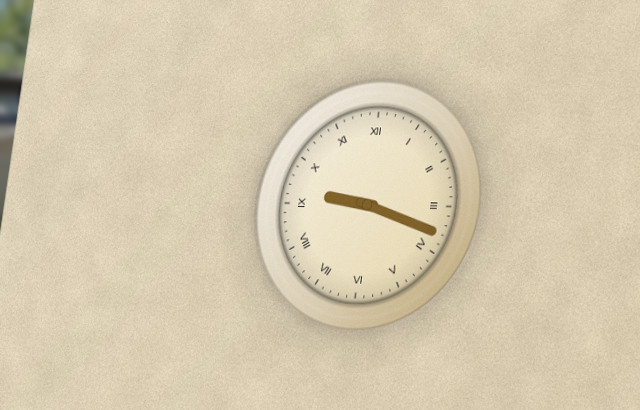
**9:18**
